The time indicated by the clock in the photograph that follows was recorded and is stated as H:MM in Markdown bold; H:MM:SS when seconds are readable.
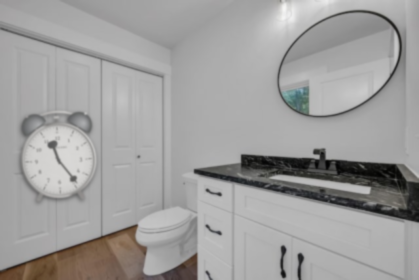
**11:24**
